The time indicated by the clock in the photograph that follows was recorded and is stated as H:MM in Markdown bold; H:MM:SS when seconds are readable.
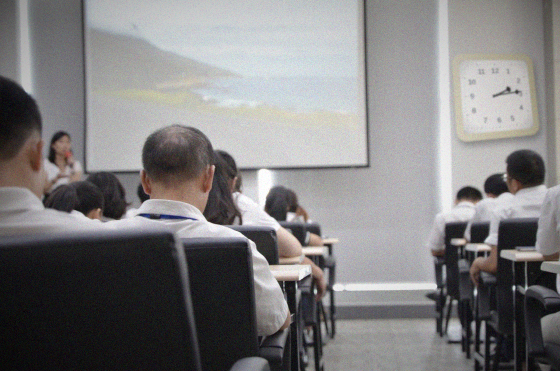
**2:14**
